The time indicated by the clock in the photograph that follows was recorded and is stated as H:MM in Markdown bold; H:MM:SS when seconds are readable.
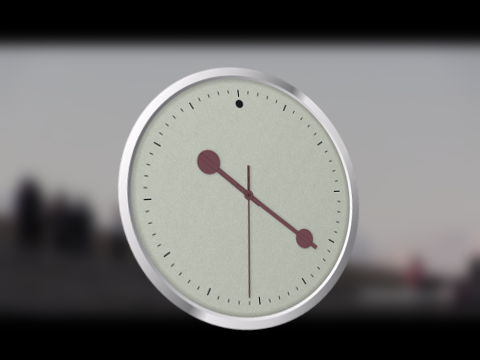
**10:21:31**
